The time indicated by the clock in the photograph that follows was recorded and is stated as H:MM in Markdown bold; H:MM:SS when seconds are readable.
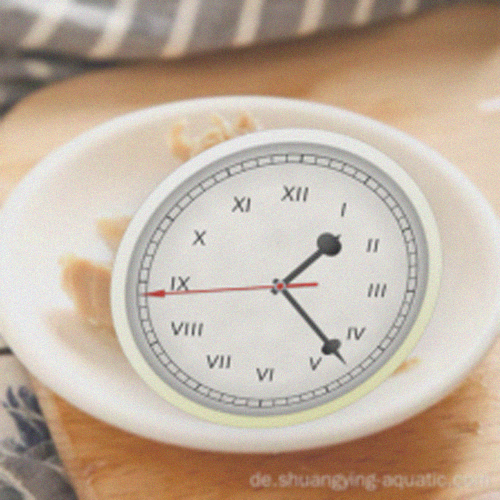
**1:22:44**
